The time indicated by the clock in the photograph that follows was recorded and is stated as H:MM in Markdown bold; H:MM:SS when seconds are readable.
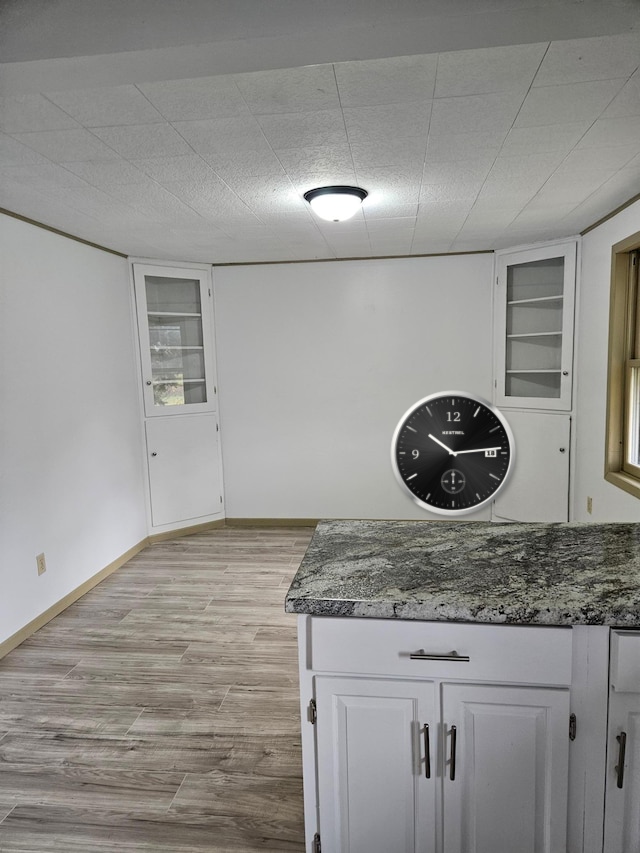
**10:14**
